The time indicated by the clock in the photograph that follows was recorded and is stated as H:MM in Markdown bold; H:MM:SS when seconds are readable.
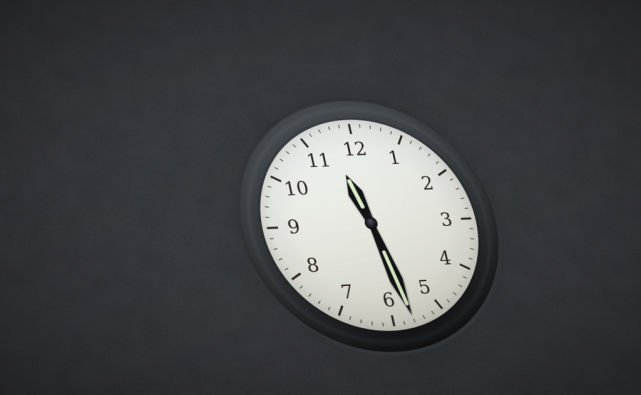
**11:28**
